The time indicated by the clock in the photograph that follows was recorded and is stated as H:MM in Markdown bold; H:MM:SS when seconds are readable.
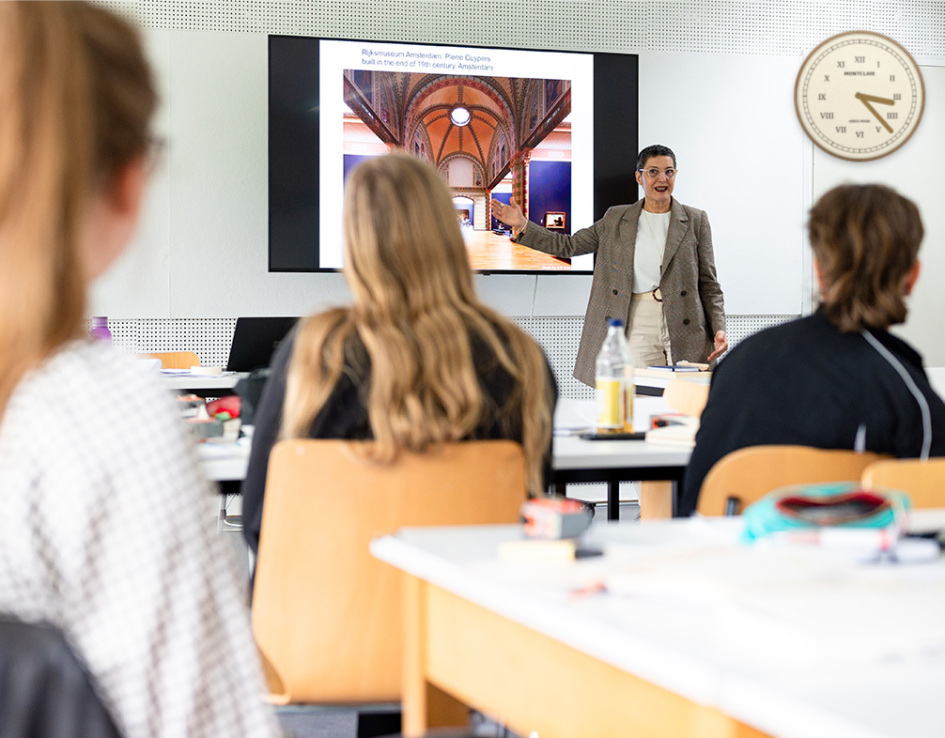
**3:23**
